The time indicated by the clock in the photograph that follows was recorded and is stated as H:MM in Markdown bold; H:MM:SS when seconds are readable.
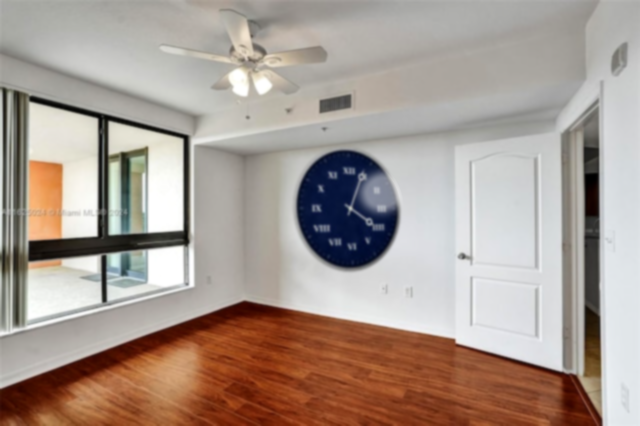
**4:04**
